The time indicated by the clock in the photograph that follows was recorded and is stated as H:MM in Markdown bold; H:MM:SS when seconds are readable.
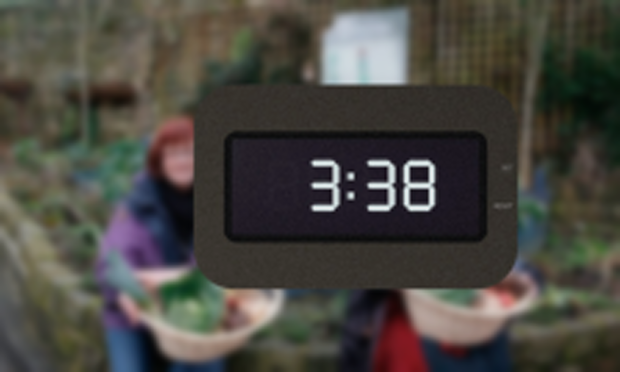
**3:38**
